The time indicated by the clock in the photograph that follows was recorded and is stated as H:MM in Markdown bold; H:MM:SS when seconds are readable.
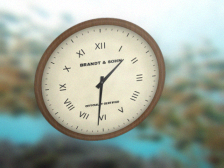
**1:31**
